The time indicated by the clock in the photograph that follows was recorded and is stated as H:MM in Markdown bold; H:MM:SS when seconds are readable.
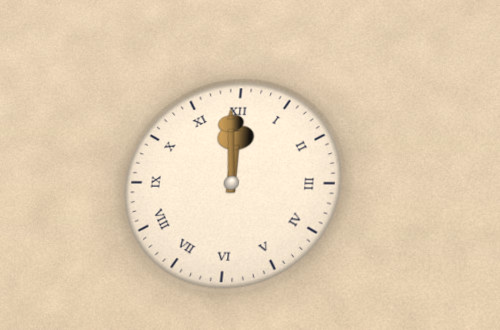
**11:59**
